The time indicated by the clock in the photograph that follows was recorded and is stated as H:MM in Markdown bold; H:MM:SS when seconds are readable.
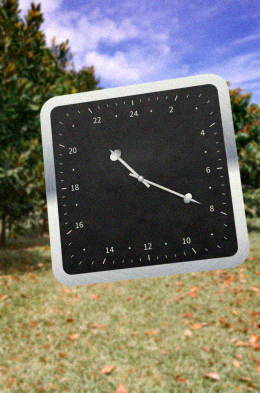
**21:20**
